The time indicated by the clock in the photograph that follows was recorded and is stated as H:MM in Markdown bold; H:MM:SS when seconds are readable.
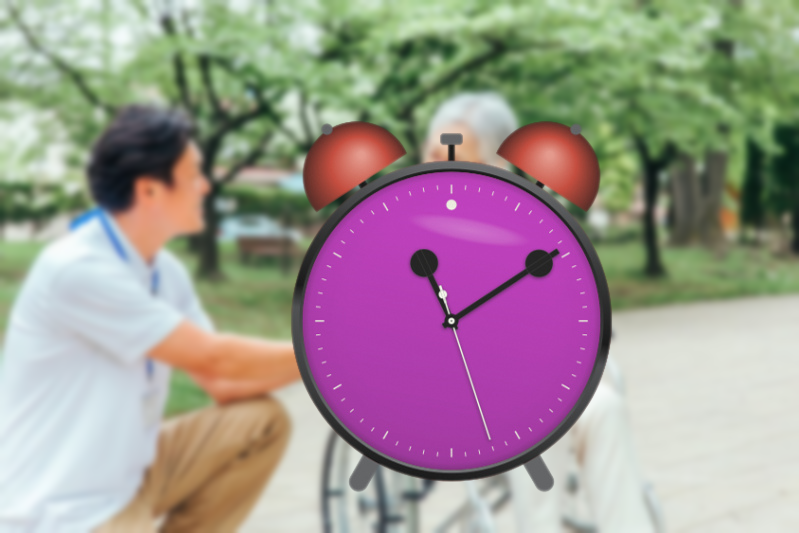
**11:09:27**
